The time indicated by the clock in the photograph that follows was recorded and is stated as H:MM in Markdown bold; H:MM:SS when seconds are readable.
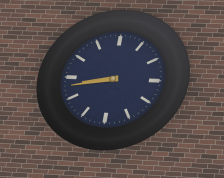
**8:43**
